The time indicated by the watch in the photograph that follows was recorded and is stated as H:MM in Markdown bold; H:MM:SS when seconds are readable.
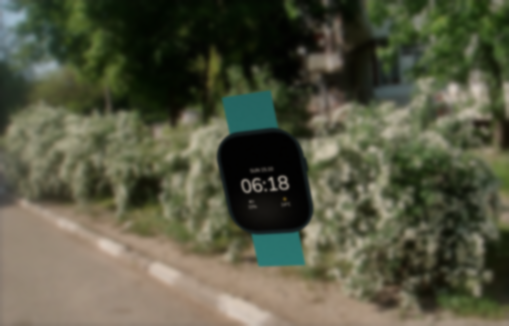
**6:18**
